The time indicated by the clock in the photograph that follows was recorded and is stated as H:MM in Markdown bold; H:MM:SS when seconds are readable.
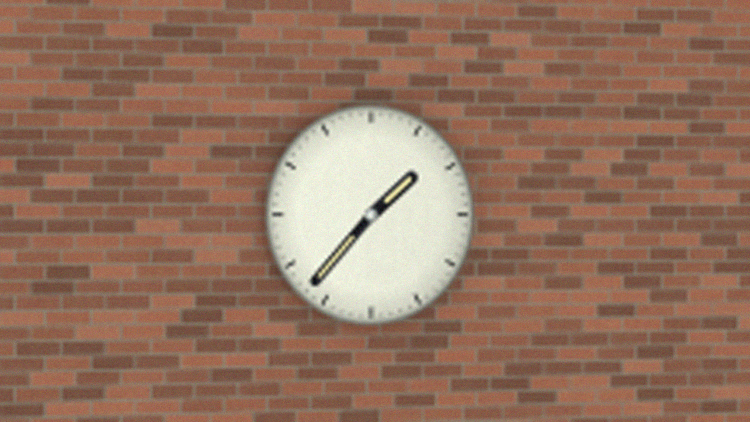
**1:37**
